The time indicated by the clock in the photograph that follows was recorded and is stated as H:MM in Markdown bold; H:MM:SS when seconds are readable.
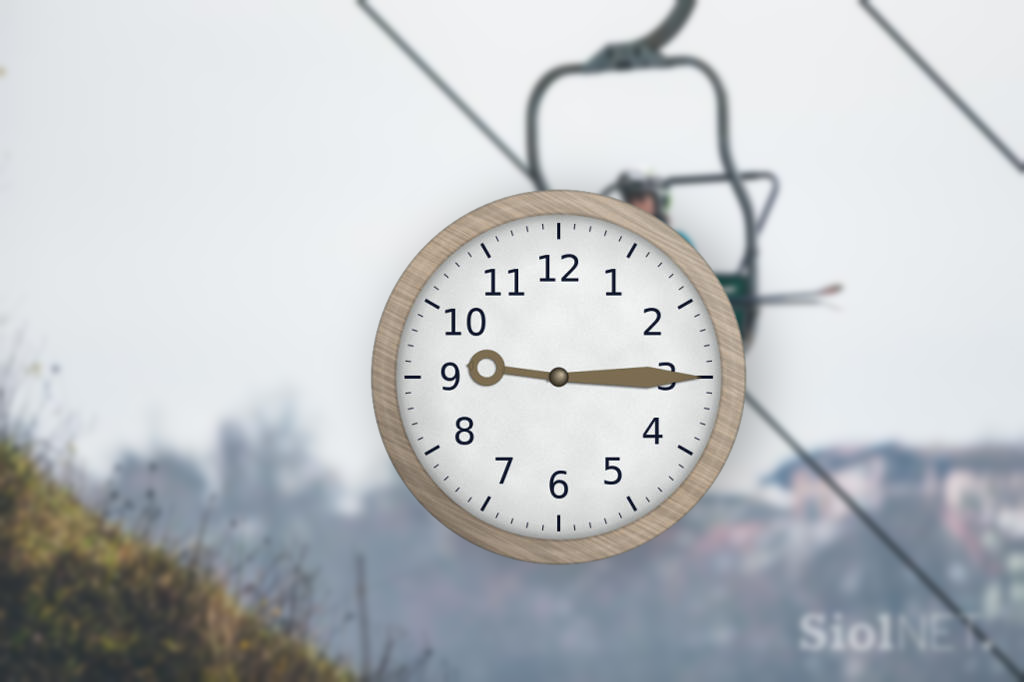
**9:15**
